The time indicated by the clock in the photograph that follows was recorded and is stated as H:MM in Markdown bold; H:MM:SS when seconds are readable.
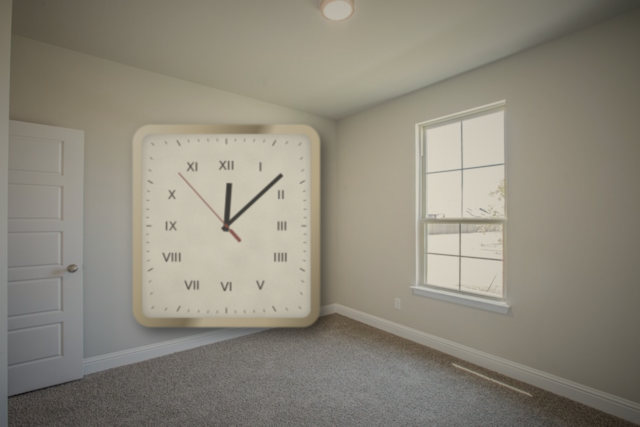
**12:07:53**
